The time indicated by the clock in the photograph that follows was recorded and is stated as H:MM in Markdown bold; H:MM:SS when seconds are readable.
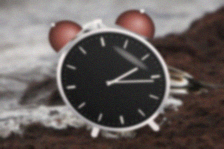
**2:16**
